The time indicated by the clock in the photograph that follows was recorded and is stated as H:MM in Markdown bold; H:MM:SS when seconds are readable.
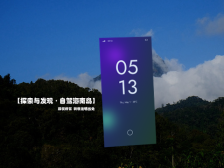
**5:13**
